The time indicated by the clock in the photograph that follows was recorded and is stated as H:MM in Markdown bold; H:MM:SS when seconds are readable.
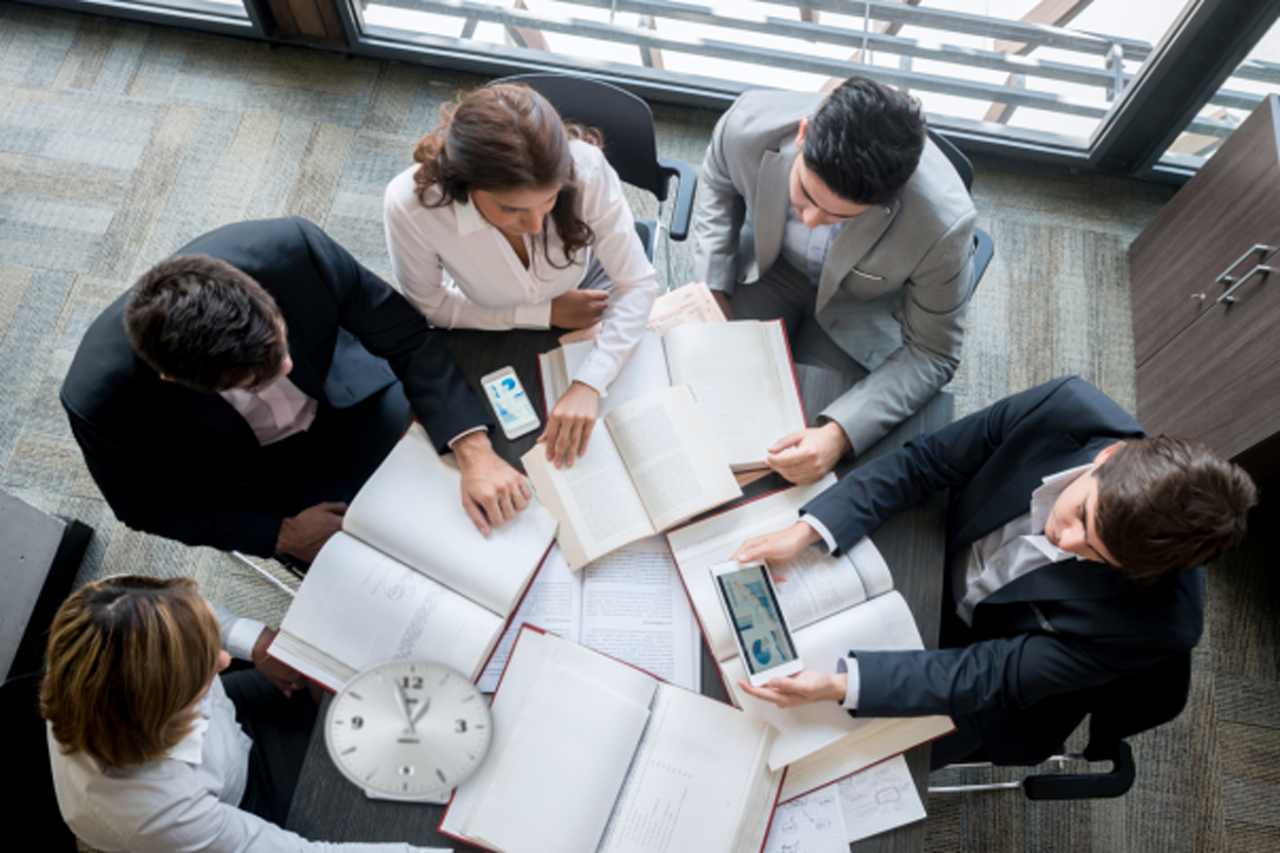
**12:57**
